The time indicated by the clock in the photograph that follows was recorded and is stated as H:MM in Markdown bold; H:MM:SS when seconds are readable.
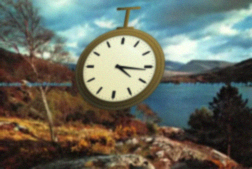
**4:16**
